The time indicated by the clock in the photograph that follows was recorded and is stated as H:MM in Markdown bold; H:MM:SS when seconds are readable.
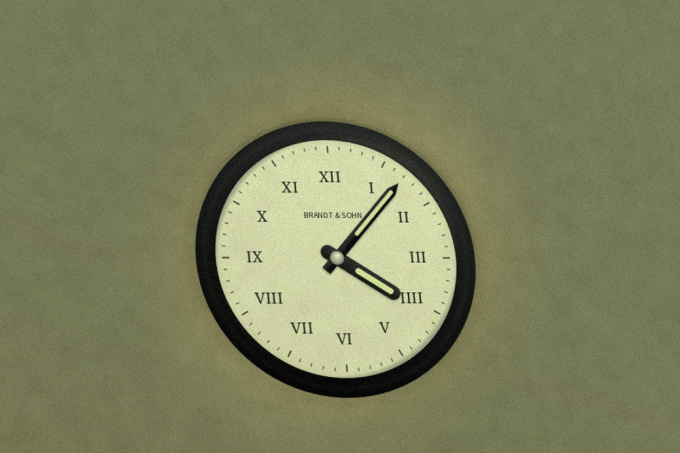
**4:07**
